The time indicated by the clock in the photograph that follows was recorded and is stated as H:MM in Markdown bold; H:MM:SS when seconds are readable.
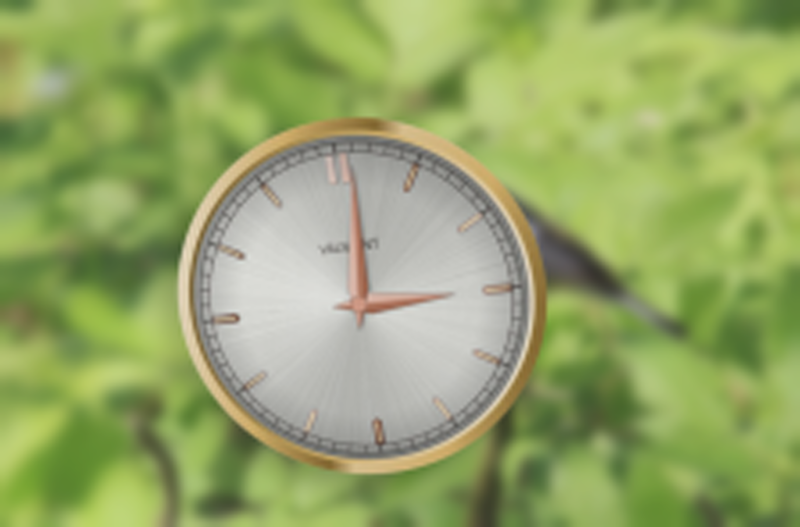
**3:01**
